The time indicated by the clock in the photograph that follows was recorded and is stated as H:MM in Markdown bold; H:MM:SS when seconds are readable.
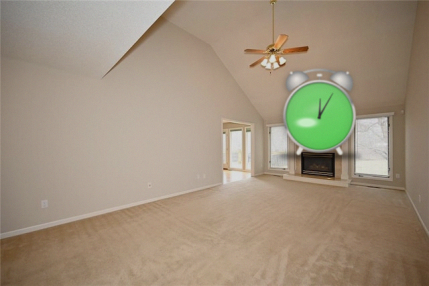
**12:05**
